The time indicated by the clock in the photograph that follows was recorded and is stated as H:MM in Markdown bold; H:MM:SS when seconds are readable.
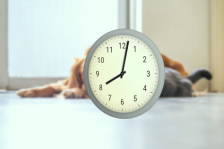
**8:02**
